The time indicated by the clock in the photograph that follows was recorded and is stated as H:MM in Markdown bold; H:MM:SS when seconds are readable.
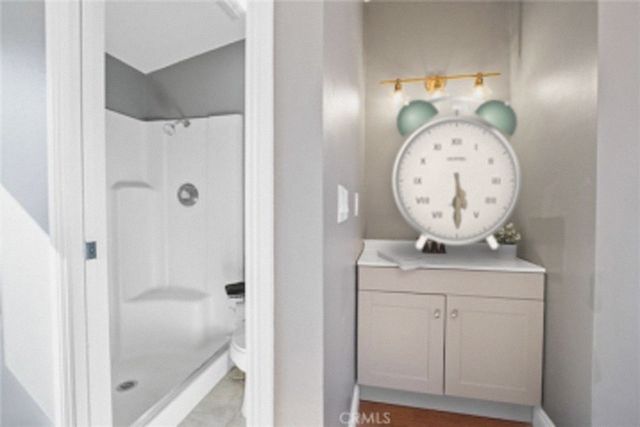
**5:30**
